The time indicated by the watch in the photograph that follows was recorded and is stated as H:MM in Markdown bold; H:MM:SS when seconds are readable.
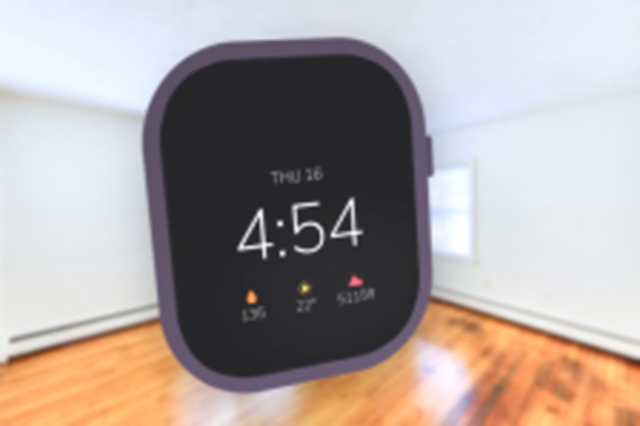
**4:54**
